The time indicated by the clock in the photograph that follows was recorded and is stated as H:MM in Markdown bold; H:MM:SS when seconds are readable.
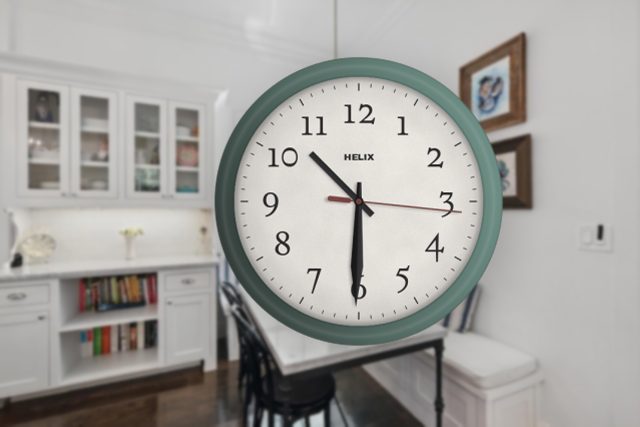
**10:30:16**
